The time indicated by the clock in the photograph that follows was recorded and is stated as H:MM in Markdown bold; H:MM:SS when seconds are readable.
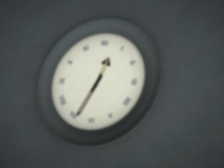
**12:34**
